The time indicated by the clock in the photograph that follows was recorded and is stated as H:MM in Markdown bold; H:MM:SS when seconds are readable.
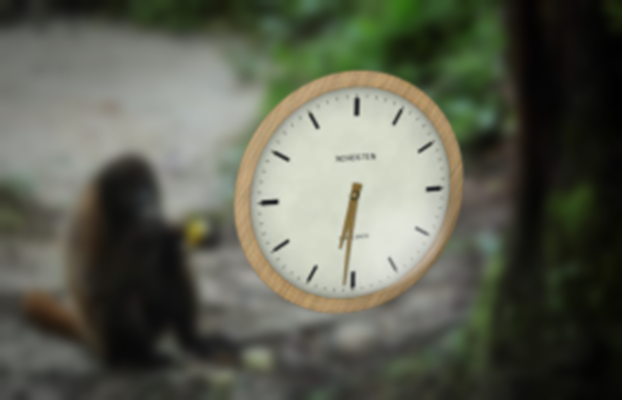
**6:31**
